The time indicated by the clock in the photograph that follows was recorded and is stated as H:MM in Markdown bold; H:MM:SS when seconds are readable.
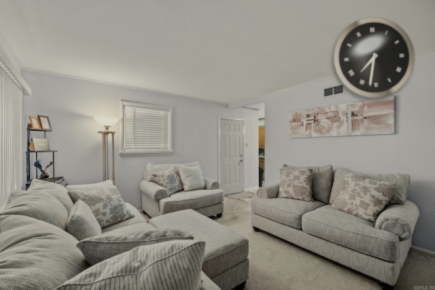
**7:32**
